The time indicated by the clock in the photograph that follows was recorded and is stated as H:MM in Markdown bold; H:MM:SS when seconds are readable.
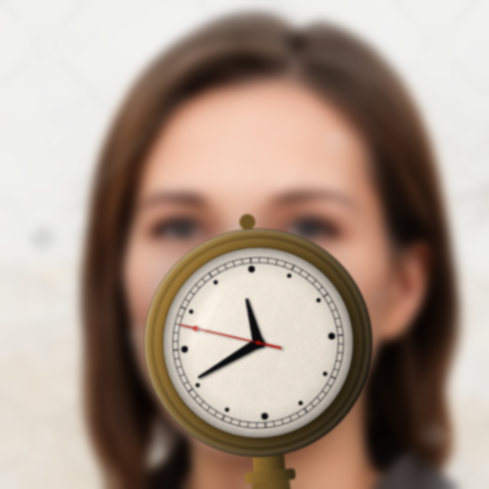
**11:40:48**
